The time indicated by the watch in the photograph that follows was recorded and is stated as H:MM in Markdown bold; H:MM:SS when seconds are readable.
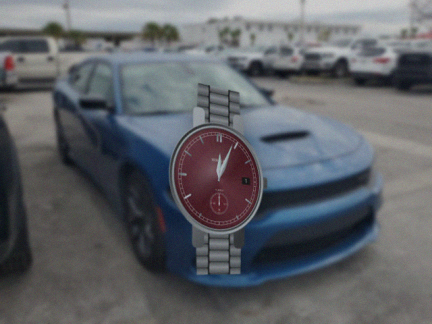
**12:04**
